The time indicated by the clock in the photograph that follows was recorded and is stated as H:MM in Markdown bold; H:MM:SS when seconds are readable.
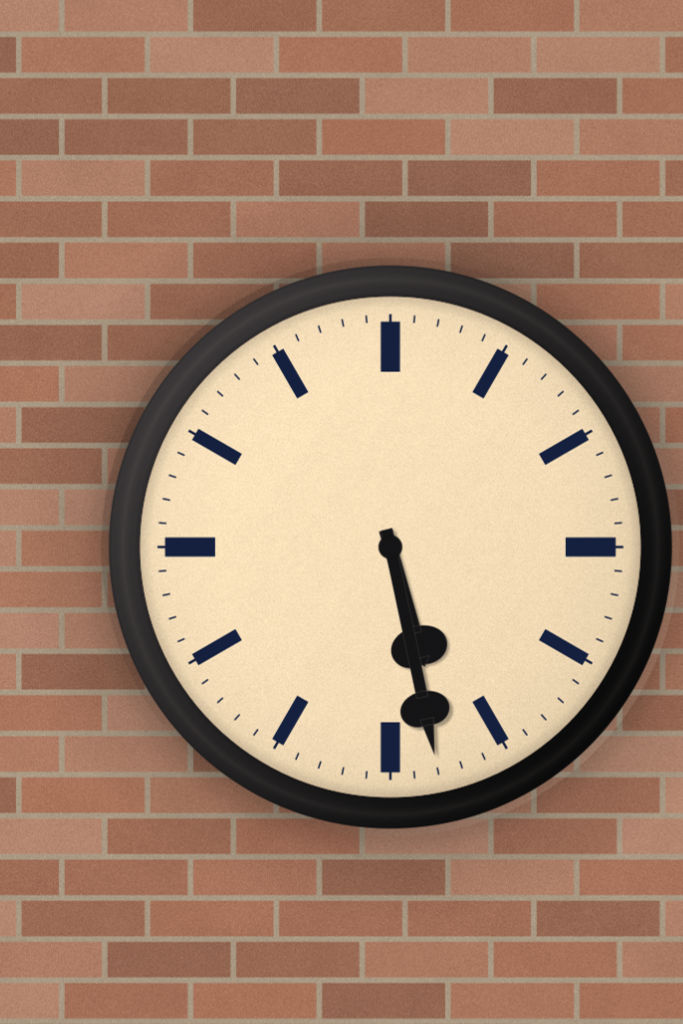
**5:28**
